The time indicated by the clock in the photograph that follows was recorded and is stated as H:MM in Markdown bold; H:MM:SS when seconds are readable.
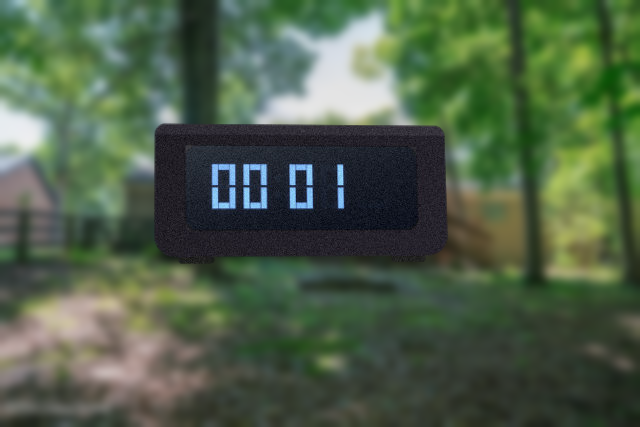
**0:01**
